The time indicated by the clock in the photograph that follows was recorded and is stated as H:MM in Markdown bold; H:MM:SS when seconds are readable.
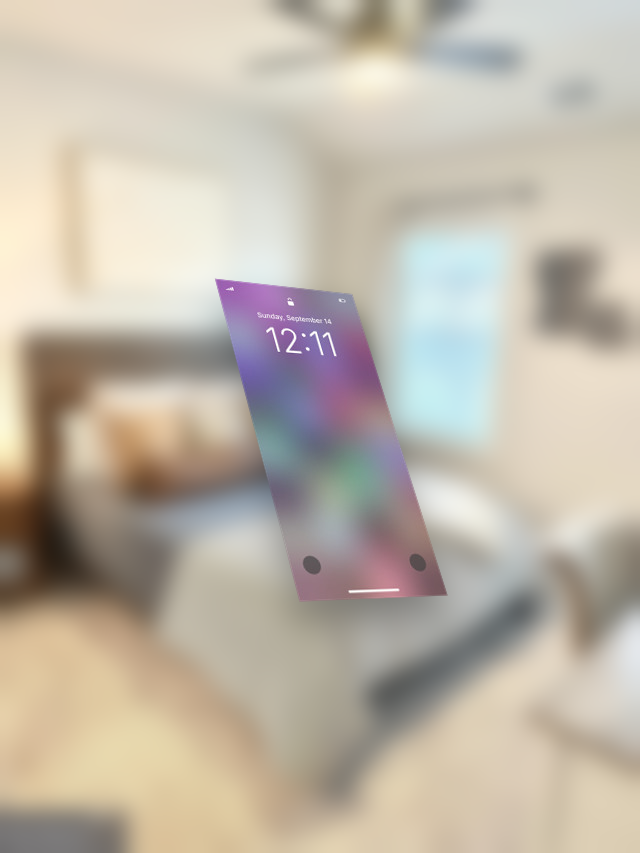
**12:11**
